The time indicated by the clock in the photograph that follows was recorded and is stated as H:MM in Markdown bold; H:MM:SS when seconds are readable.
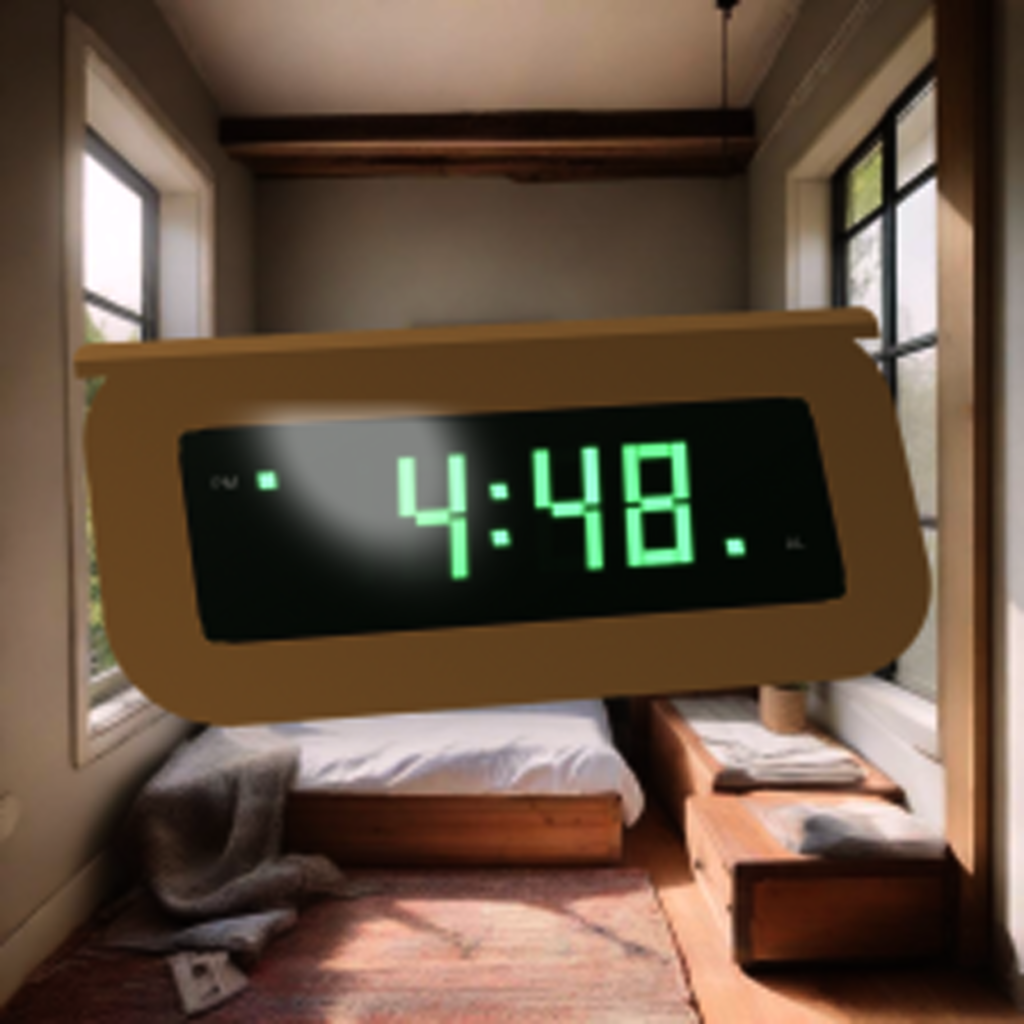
**4:48**
